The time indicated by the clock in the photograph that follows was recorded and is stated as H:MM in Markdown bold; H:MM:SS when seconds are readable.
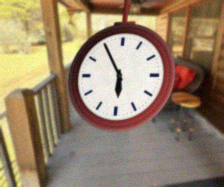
**5:55**
